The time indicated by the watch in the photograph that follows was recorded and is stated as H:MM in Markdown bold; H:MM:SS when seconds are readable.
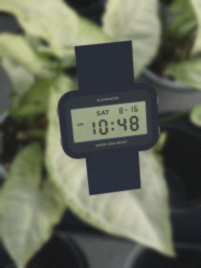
**10:48**
